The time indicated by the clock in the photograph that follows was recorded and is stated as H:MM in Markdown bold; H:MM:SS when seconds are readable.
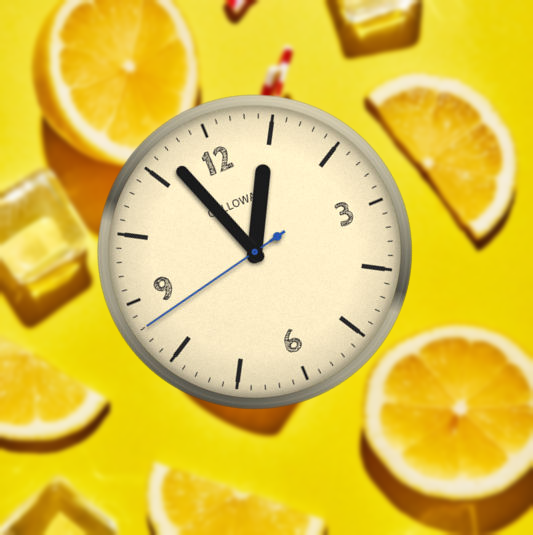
**12:56:43**
